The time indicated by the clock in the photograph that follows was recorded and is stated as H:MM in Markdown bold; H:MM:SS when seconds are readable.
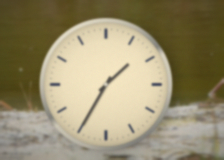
**1:35**
